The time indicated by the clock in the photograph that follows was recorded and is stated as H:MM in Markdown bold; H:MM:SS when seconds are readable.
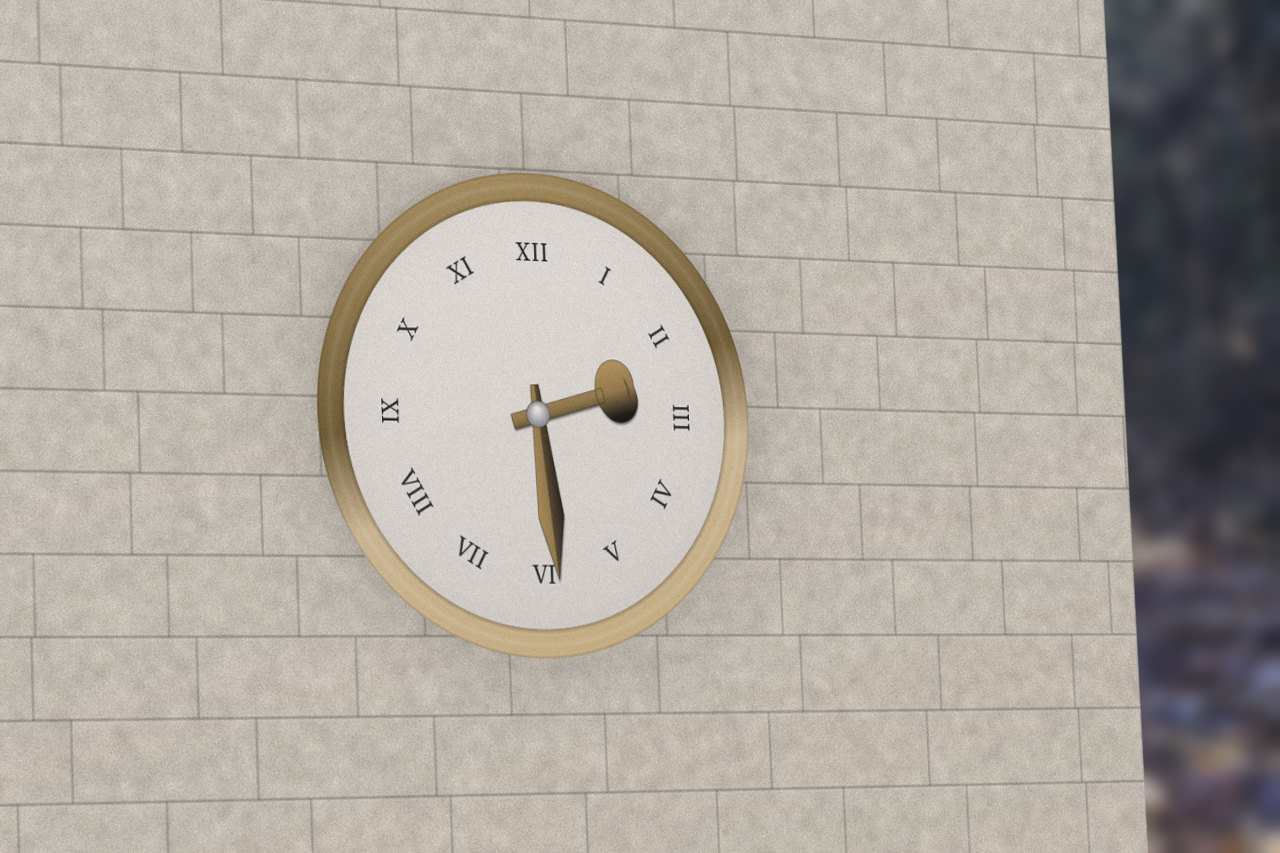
**2:29**
